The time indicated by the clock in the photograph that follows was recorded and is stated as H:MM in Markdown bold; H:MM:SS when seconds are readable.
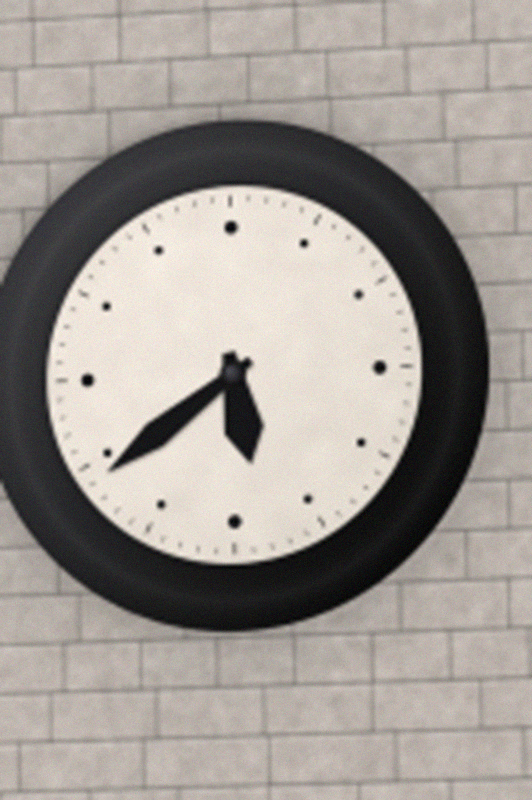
**5:39**
